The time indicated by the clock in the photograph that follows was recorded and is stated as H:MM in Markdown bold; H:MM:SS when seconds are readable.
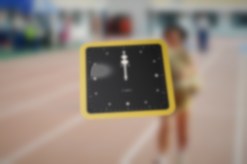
**12:00**
